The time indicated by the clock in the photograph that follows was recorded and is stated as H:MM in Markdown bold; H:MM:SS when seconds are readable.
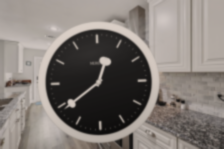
**12:39**
